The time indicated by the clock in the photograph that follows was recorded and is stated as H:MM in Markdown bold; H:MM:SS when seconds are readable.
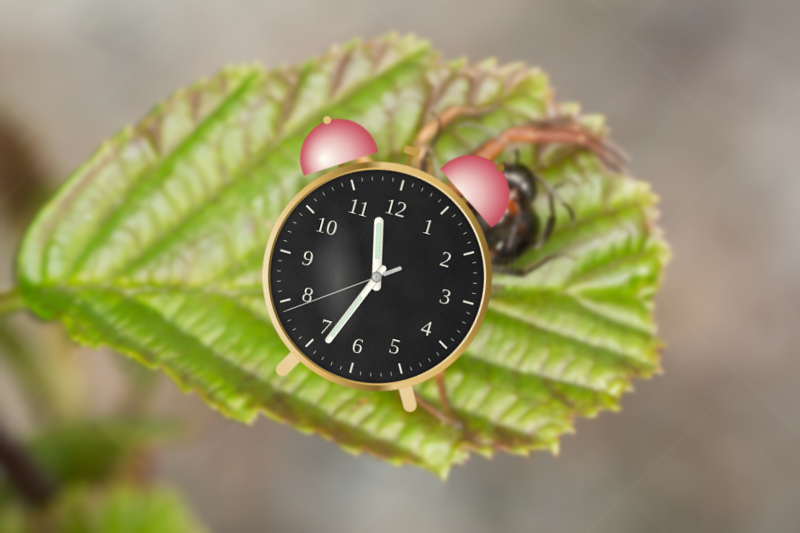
**11:33:39**
